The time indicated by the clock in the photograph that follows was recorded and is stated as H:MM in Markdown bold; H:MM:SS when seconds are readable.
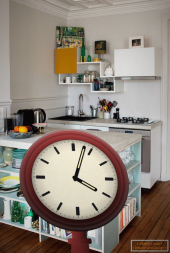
**4:03**
